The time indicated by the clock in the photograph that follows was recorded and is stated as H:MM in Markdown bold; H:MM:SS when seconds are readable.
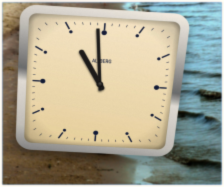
**10:59**
